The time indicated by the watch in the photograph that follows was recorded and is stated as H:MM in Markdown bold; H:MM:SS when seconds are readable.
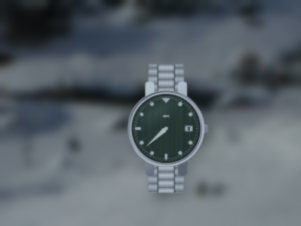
**7:38**
